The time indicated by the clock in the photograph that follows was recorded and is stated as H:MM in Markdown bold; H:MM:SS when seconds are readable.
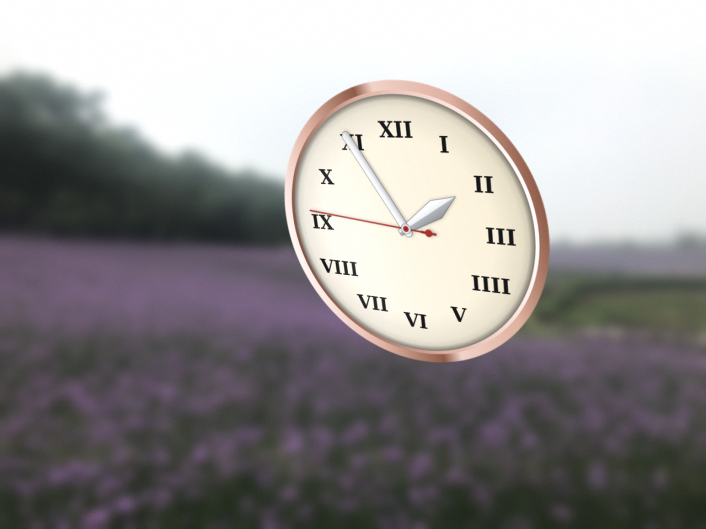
**1:54:46**
